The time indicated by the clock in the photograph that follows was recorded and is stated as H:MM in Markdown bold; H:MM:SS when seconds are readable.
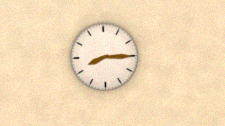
**8:15**
